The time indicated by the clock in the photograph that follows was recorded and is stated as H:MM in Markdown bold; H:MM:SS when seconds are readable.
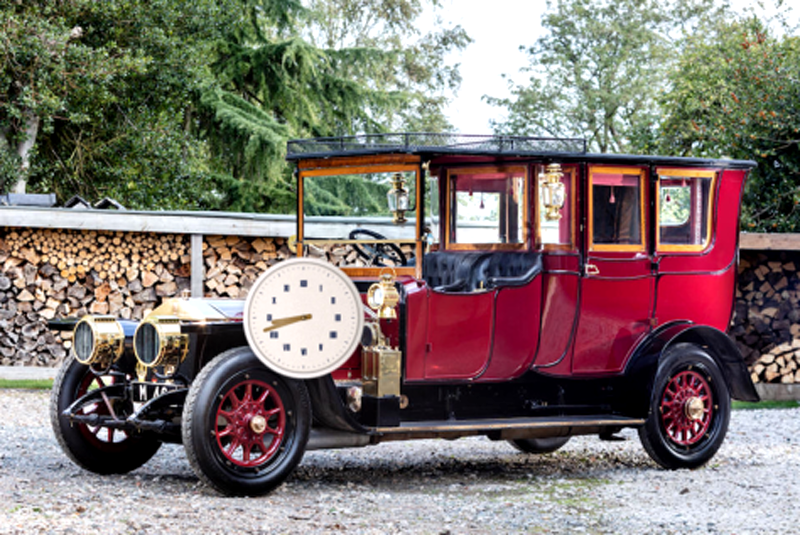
**8:42**
